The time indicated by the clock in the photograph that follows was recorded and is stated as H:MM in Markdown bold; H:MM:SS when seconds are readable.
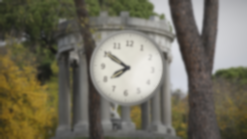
**7:50**
